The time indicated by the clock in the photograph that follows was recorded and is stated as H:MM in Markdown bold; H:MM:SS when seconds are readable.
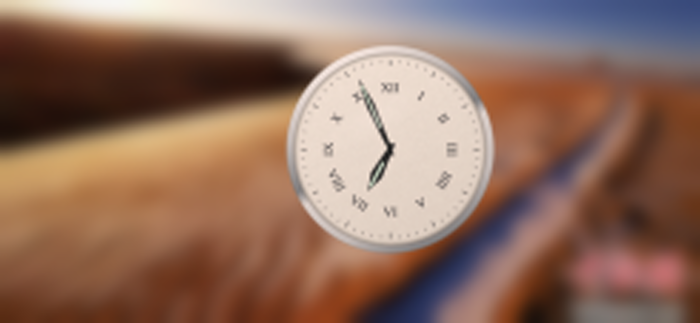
**6:56**
